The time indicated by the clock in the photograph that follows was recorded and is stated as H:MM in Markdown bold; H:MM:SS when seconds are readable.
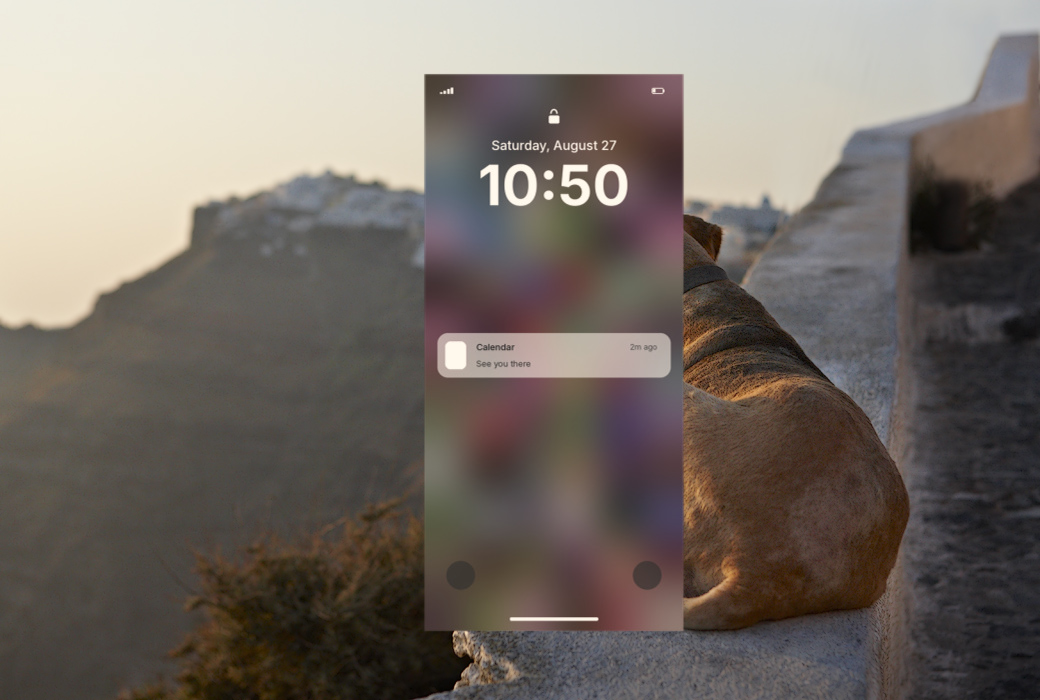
**10:50**
